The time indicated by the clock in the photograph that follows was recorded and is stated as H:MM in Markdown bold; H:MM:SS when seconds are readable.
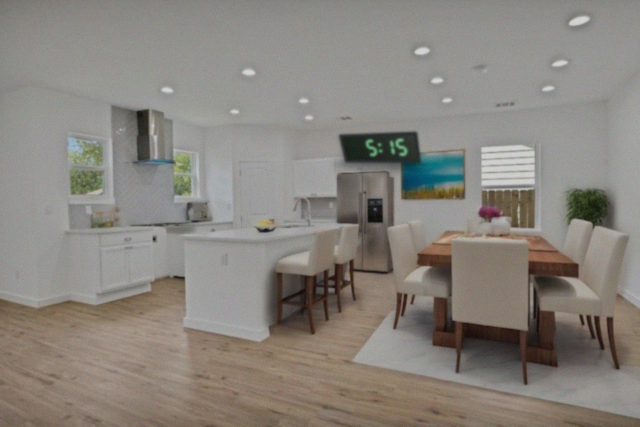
**5:15**
